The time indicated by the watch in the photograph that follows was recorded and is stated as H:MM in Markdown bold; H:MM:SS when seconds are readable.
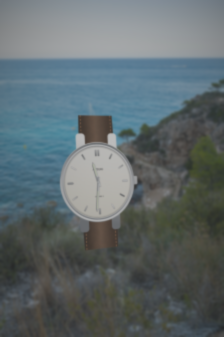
**11:31**
